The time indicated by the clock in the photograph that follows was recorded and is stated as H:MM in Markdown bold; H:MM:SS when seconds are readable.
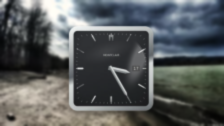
**3:25**
